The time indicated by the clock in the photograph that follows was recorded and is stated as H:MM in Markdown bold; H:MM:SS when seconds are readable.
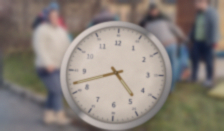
**4:42**
